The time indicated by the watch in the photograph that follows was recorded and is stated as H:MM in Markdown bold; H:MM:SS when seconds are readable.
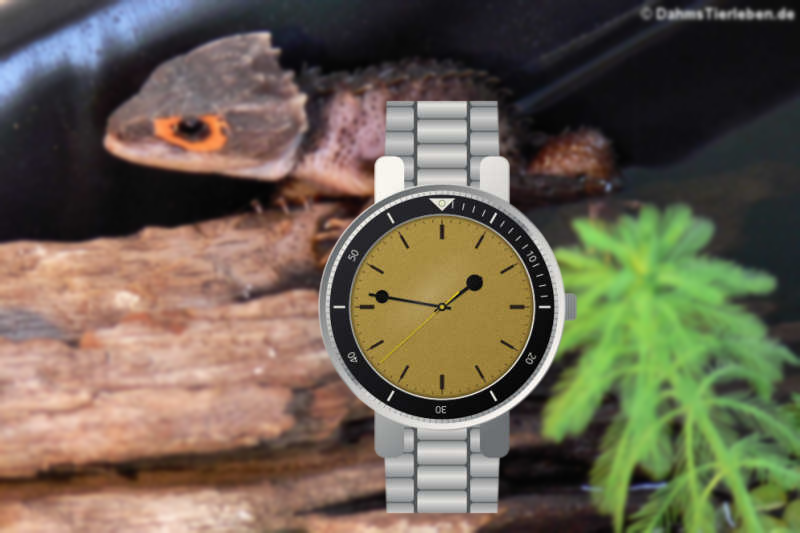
**1:46:38**
